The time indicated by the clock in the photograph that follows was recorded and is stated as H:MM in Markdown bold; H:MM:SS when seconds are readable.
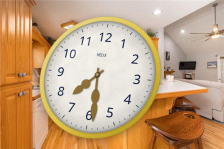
**7:29**
